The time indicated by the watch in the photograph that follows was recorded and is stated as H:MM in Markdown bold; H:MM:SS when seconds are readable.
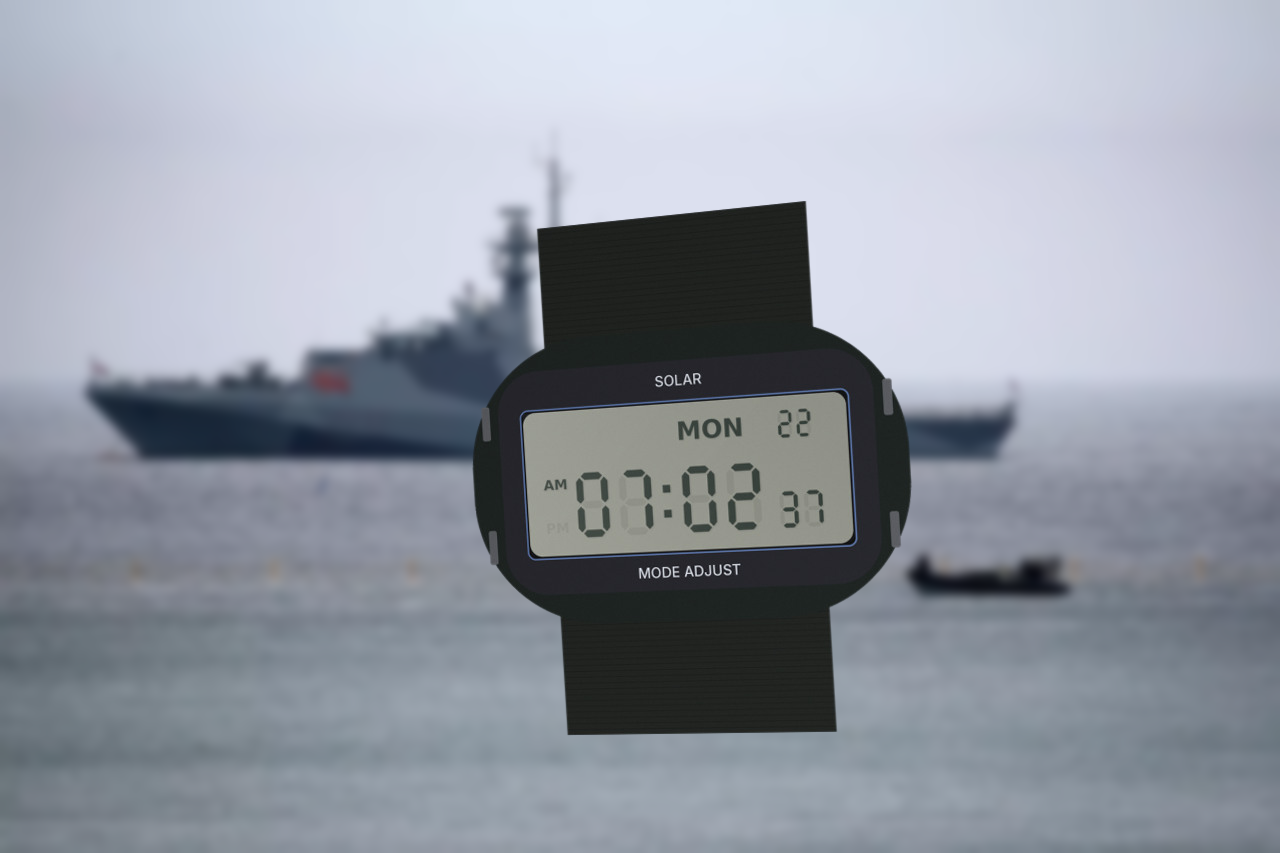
**7:02:37**
